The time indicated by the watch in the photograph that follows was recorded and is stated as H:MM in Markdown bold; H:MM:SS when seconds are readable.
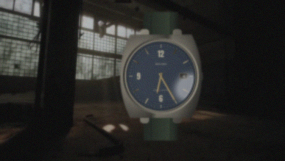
**6:25**
